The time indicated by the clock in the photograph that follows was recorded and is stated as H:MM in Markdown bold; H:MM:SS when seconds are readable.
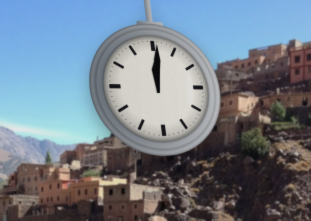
**12:01**
